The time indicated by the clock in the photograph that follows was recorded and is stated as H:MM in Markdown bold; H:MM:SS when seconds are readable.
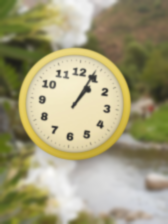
**1:04**
